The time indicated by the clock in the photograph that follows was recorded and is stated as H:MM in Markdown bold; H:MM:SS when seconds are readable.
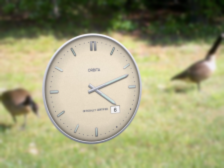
**4:12**
